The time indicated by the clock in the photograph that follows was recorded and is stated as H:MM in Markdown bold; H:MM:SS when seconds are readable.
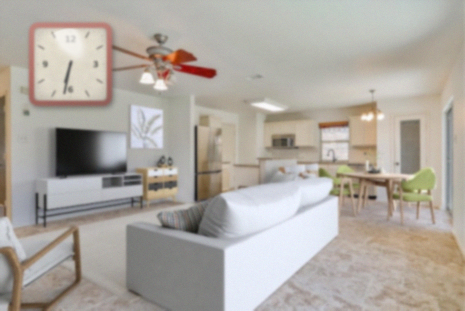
**6:32**
